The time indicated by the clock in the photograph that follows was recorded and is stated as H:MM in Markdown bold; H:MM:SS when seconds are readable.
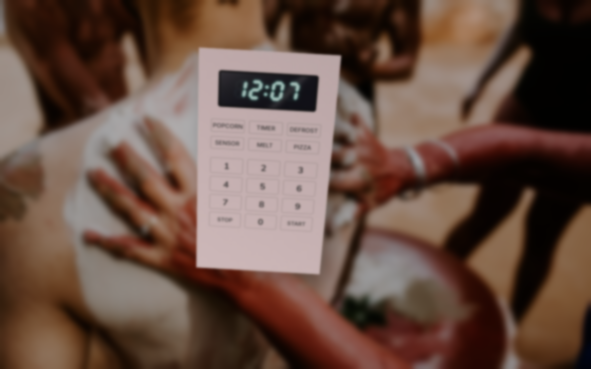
**12:07**
